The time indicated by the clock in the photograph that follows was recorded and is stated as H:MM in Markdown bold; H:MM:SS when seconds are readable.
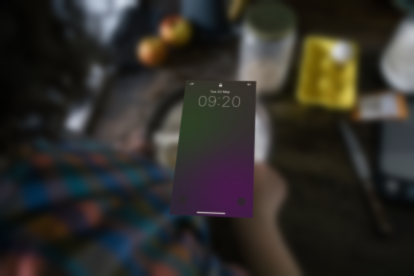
**9:20**
